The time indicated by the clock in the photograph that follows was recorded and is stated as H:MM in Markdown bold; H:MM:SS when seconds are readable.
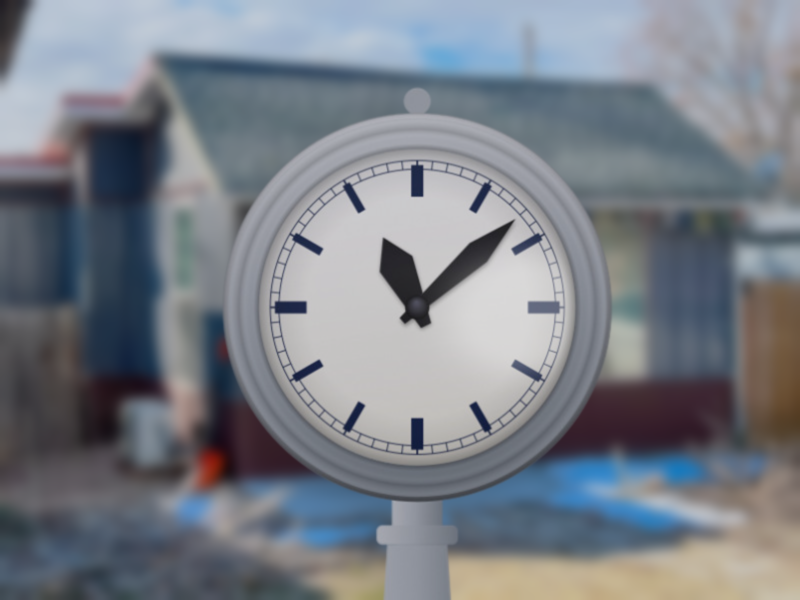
**11:08**
